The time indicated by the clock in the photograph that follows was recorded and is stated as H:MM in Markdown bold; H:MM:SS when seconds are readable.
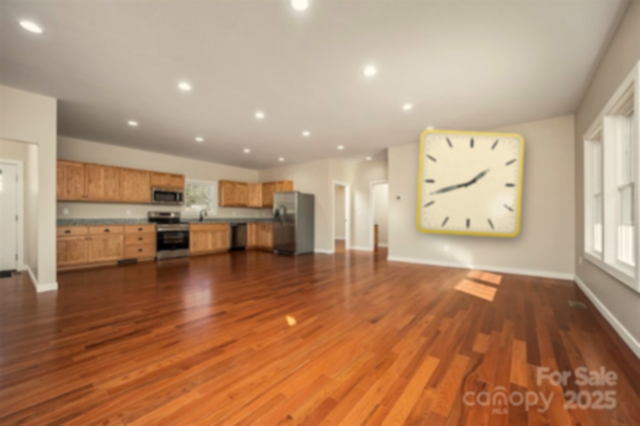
**1:42**
